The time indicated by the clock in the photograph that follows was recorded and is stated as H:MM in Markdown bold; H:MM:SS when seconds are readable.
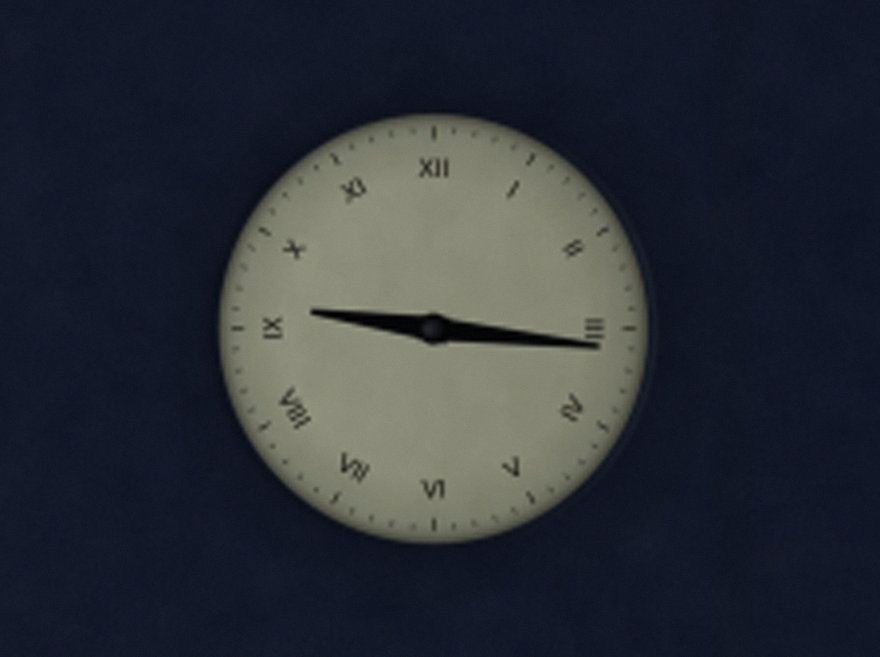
**9:16**
